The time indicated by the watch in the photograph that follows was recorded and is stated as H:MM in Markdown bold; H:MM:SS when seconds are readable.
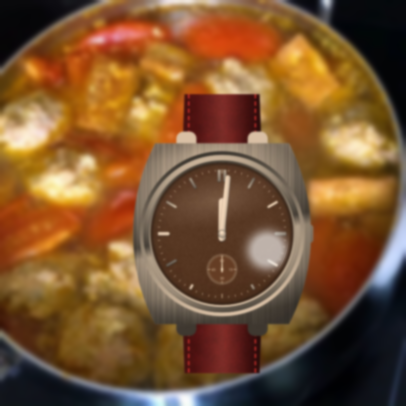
**12:01**
